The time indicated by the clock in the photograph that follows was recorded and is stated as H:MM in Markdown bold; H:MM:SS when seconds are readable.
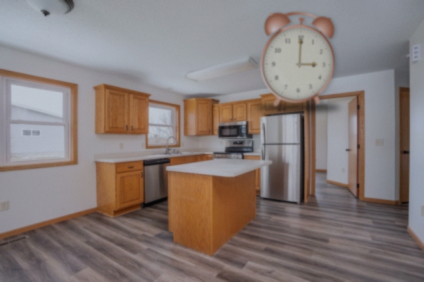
**3:00**
